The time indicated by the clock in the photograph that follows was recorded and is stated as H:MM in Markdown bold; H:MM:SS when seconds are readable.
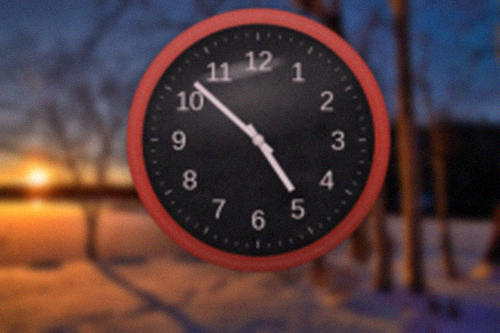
**4:52**
